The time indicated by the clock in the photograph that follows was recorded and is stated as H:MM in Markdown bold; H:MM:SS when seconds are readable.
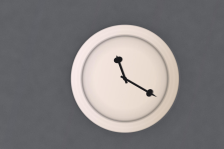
**11:20**
